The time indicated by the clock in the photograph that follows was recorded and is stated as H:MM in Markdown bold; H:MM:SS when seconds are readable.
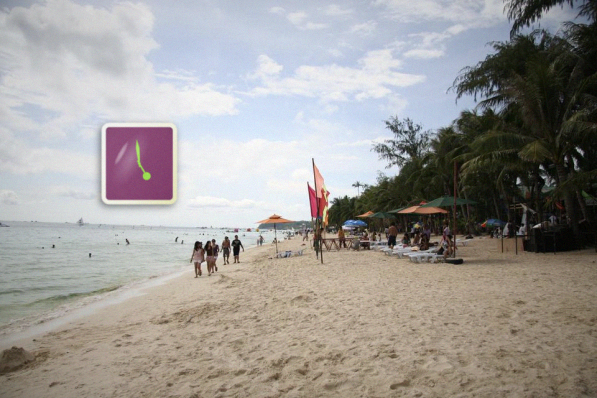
**4:59**
